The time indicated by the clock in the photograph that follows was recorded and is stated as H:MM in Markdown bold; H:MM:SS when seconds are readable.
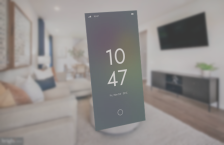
**10:47**
